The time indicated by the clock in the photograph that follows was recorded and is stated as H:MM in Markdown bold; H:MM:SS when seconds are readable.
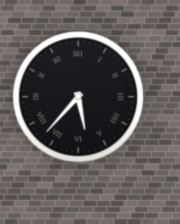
**5:37**
